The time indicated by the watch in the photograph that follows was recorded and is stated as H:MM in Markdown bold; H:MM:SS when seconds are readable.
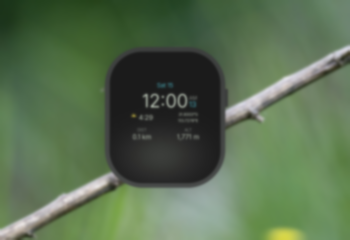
**12:00**
